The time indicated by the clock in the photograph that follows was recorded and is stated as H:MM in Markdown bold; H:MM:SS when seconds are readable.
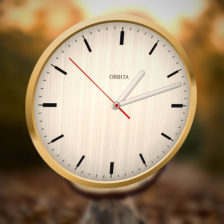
**1:11:52**
